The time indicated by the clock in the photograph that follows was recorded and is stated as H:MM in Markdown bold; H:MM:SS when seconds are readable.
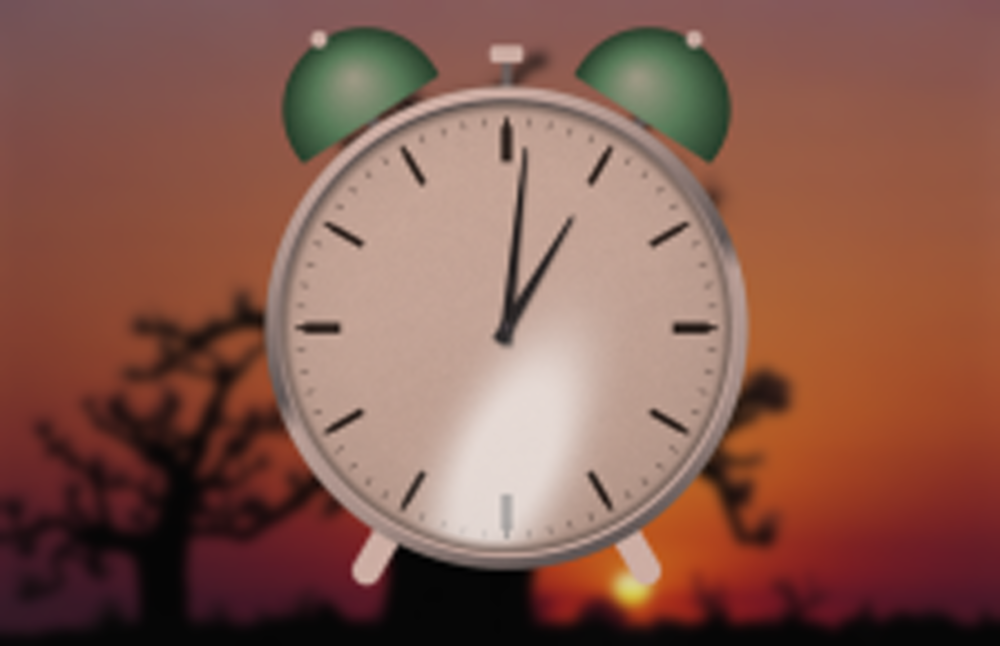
**1:01**
